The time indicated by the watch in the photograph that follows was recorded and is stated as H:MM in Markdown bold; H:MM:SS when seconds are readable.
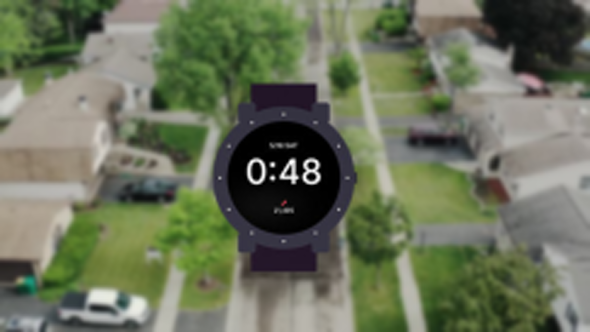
**0:48**
